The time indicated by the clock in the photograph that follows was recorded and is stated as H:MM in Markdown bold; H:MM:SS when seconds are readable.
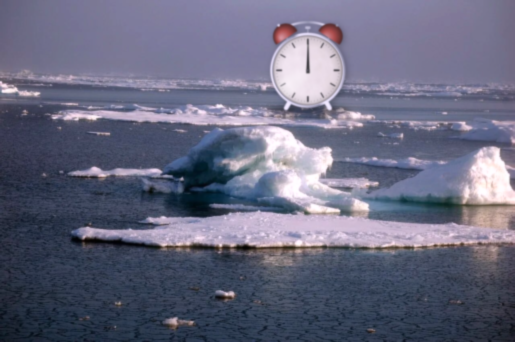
**12:00**
